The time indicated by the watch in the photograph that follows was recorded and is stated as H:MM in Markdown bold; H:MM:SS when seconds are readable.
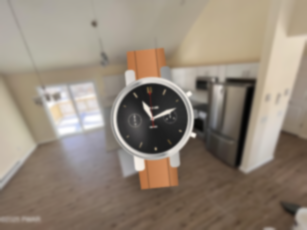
**11:12**
